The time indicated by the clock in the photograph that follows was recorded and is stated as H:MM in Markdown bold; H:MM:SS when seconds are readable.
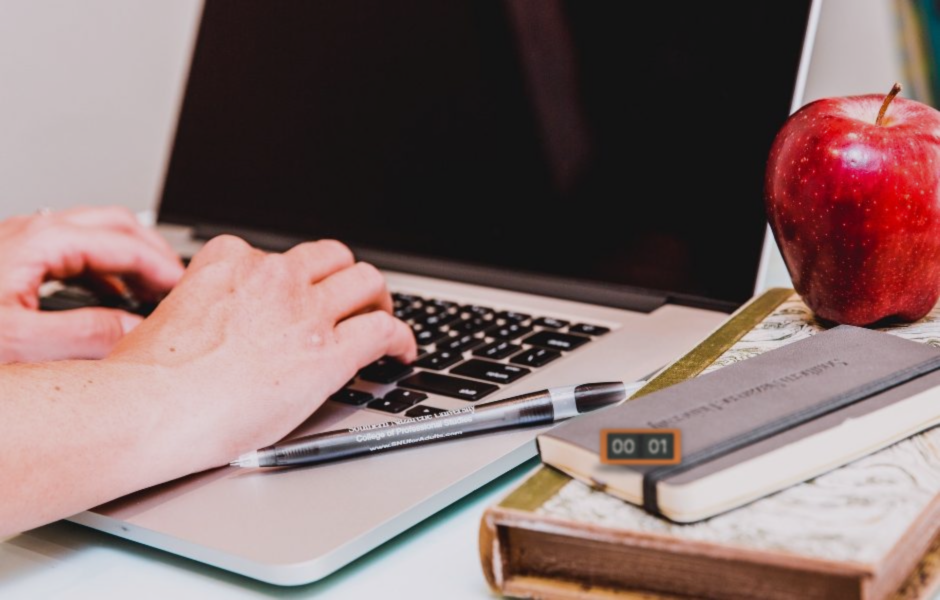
**0:01**
